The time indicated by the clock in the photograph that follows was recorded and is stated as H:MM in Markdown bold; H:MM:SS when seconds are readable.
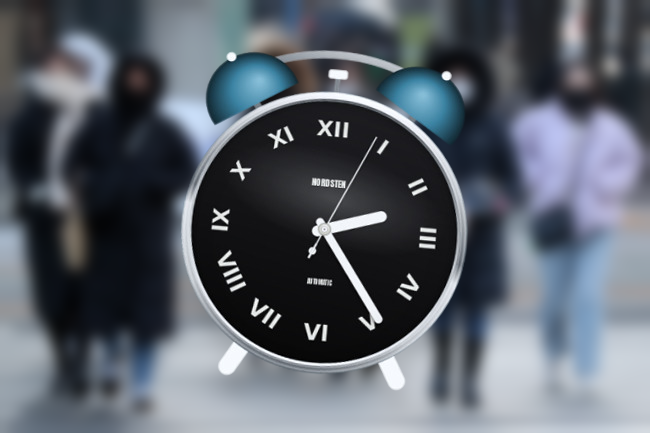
**2:24:04**
